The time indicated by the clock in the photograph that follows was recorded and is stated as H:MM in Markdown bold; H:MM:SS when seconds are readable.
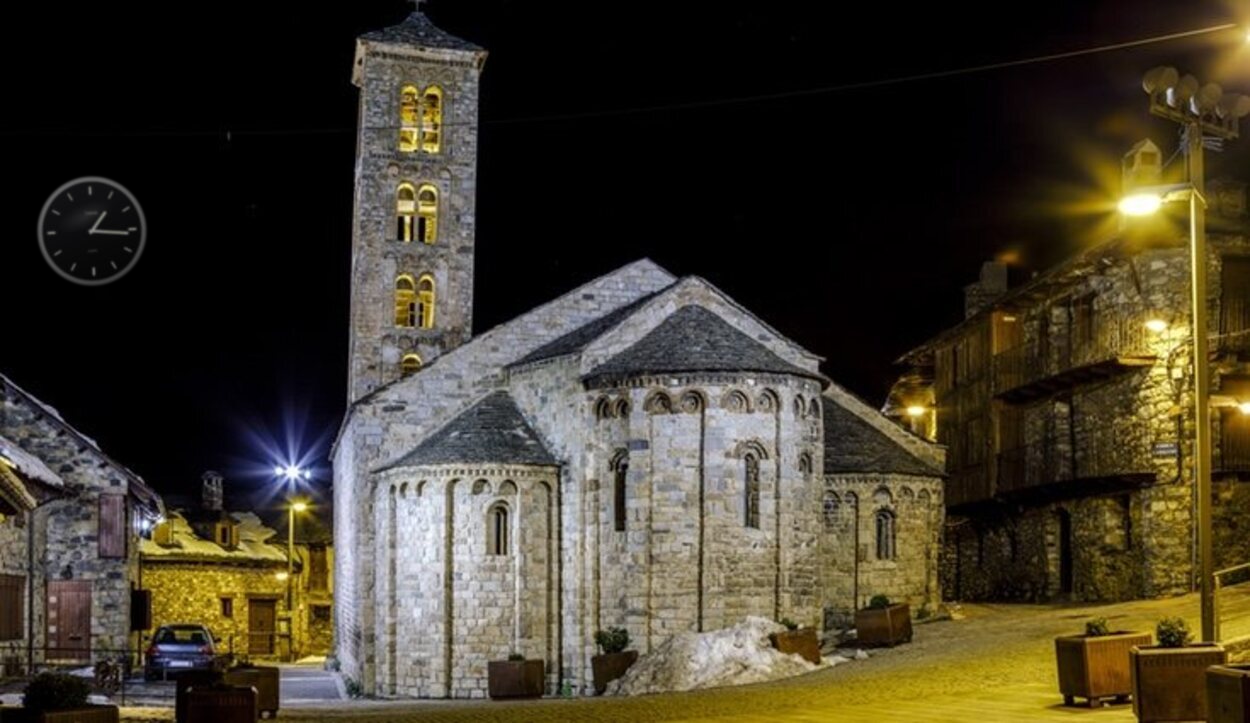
**1:16**
